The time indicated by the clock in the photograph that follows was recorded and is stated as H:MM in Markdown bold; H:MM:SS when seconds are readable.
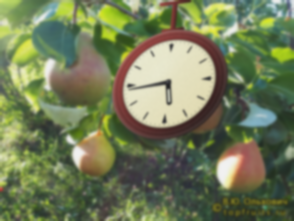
**5:44**
